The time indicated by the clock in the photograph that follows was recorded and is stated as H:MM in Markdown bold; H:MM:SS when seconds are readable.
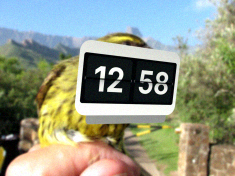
**12:58**
